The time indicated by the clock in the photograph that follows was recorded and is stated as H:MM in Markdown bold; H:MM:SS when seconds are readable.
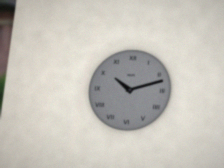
**10:12**
